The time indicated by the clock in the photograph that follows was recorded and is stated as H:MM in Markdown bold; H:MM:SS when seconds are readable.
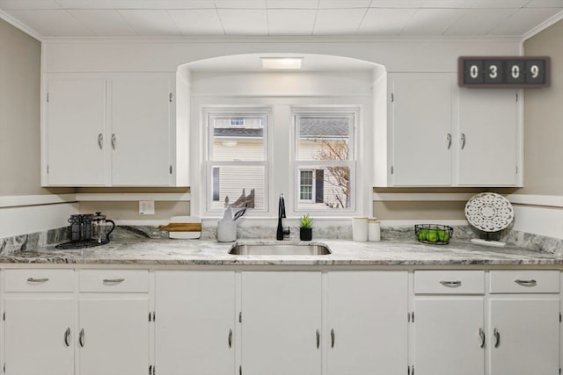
**3:09**
